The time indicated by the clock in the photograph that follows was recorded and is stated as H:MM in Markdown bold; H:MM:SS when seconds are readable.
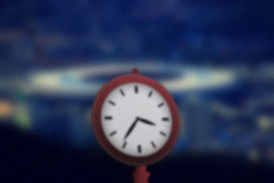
**3:36**
